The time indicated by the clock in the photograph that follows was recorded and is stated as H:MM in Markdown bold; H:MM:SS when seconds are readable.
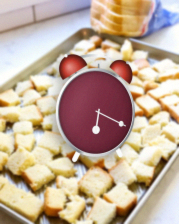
**6:19**
